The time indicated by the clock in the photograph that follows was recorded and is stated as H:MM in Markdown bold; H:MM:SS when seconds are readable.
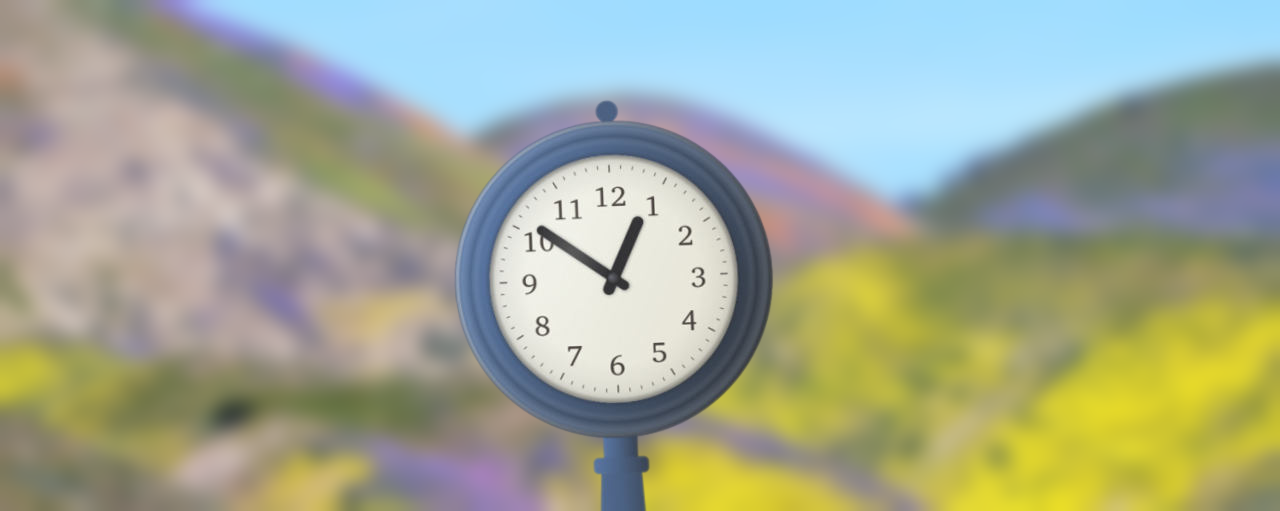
**12:51**
